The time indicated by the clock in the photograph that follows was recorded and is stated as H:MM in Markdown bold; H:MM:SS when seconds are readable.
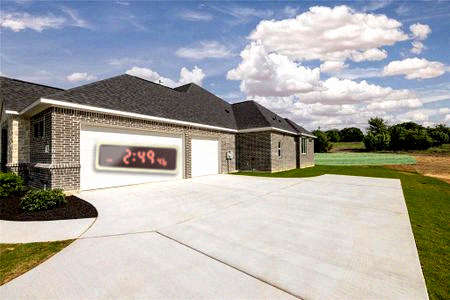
**2:49**
